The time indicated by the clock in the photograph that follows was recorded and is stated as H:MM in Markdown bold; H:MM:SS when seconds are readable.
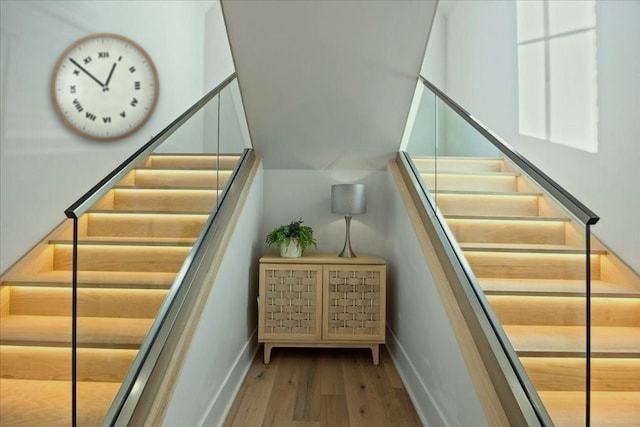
**12:52**
